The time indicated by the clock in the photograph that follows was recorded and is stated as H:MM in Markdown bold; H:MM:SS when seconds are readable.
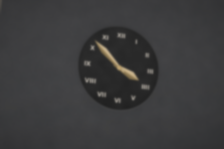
**3:52**
